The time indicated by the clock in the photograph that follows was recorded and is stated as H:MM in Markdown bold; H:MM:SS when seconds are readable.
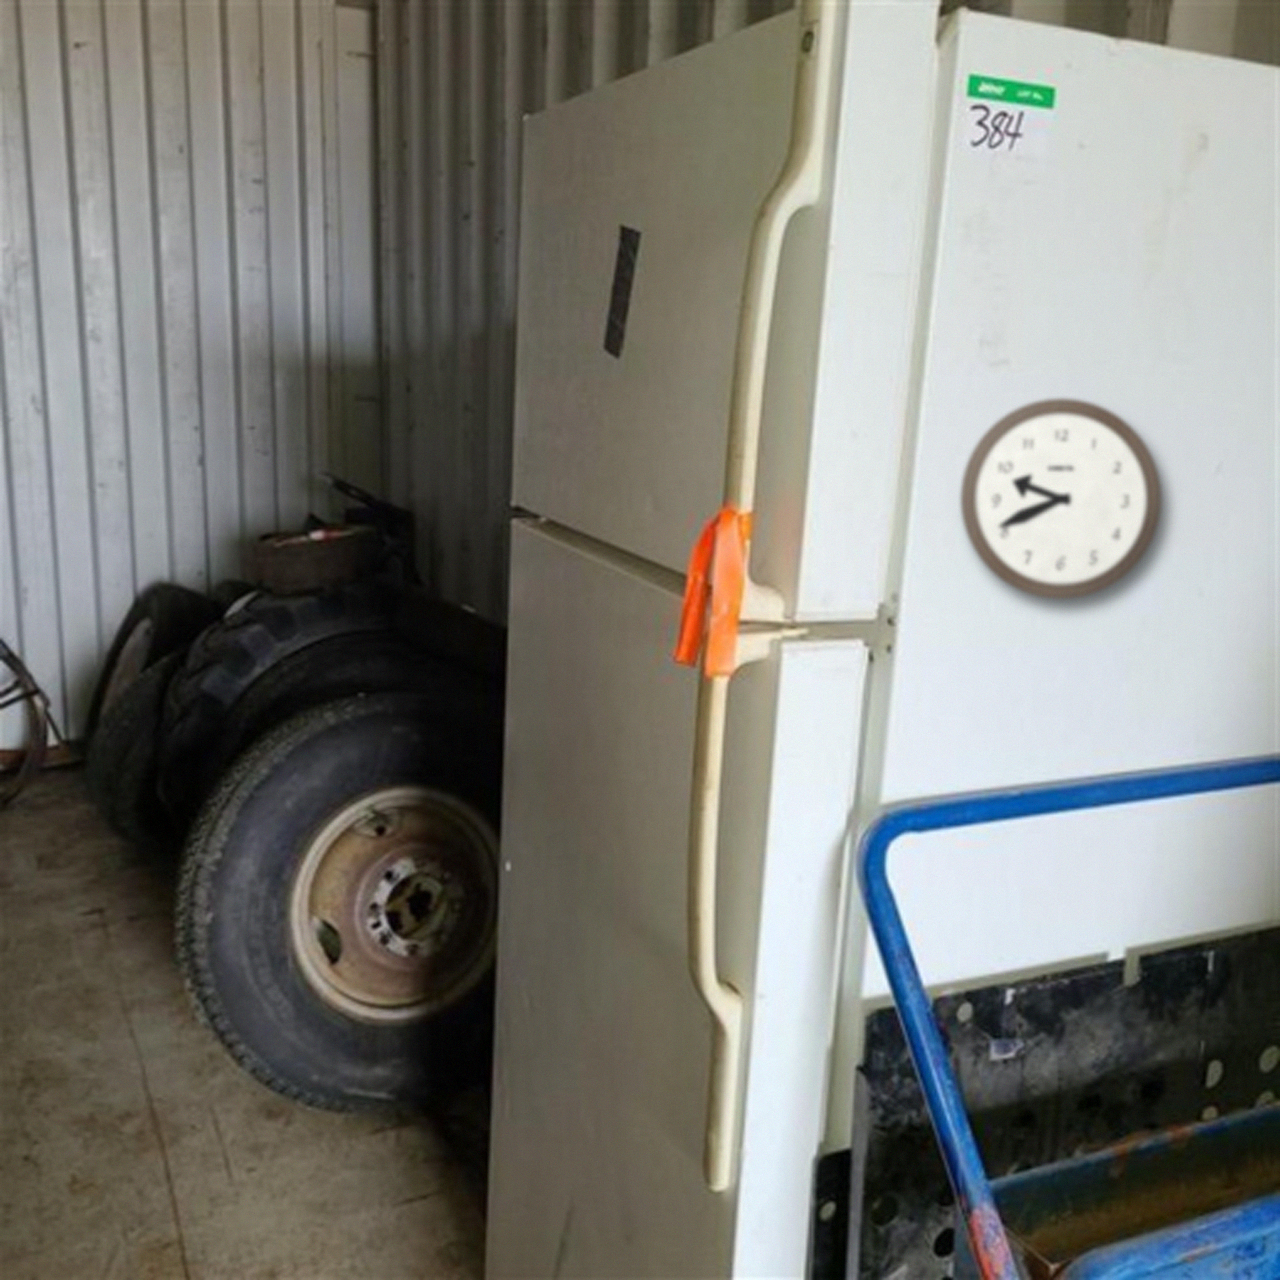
**9:41**
